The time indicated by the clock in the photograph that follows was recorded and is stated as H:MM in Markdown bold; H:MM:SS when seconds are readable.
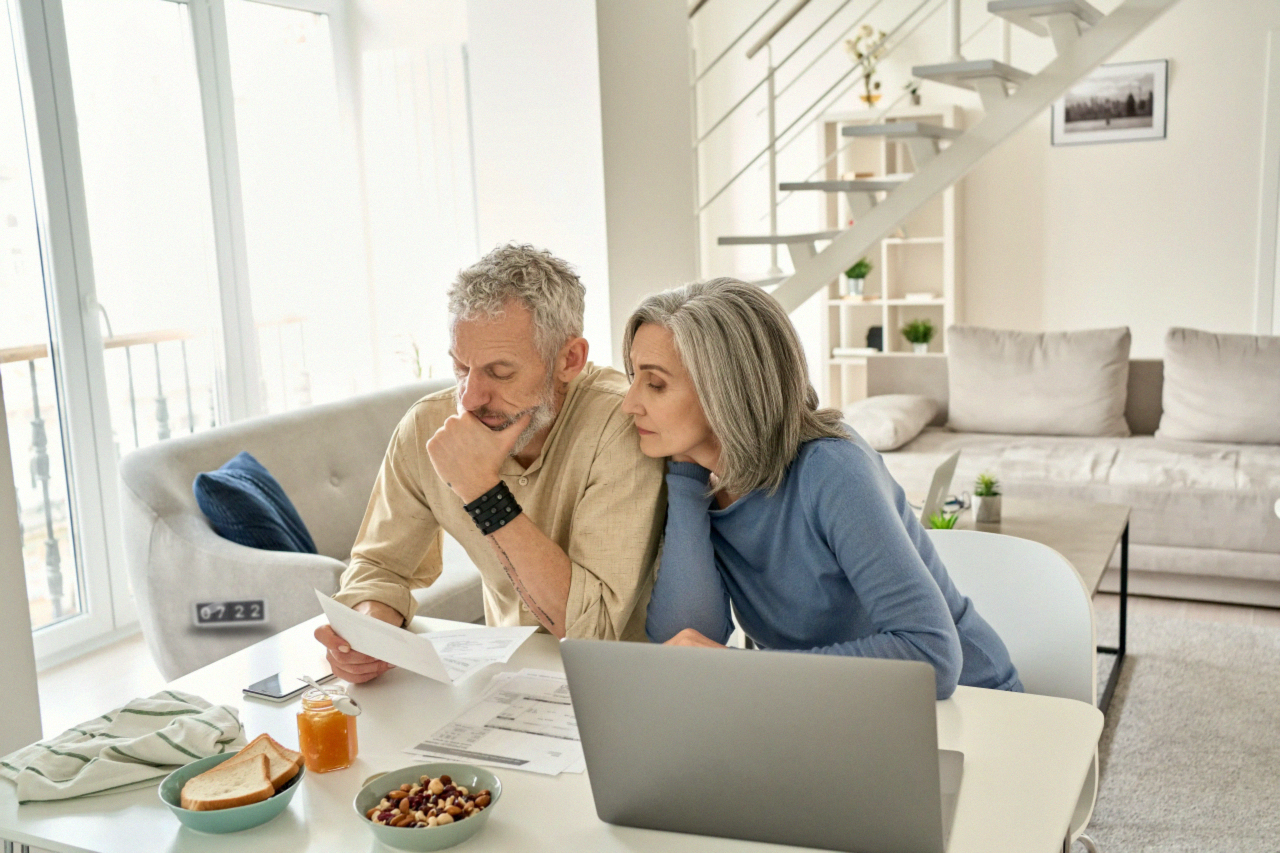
**7:22**
